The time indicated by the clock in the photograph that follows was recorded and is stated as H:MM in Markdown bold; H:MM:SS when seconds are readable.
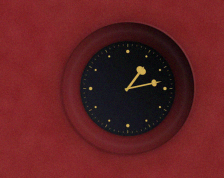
**1:13**
